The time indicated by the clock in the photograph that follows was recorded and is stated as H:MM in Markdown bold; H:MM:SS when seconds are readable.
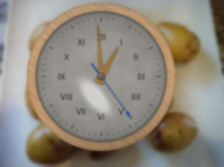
**12:59:24**
